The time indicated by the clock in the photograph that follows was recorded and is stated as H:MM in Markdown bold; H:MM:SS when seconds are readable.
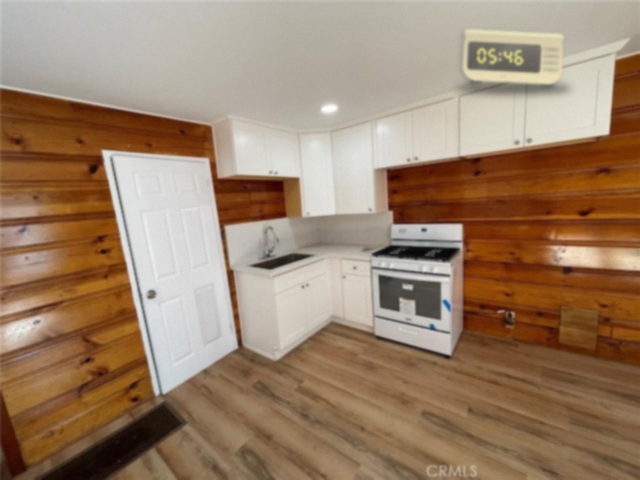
**5:46**
